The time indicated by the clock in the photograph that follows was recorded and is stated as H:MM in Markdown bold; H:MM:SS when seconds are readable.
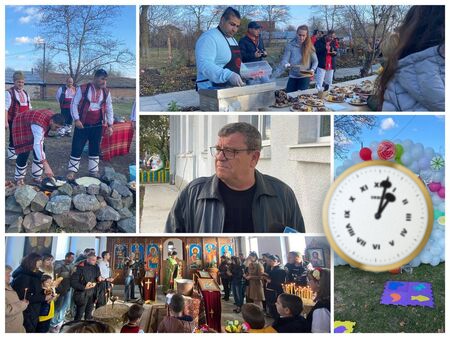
**1:02**
